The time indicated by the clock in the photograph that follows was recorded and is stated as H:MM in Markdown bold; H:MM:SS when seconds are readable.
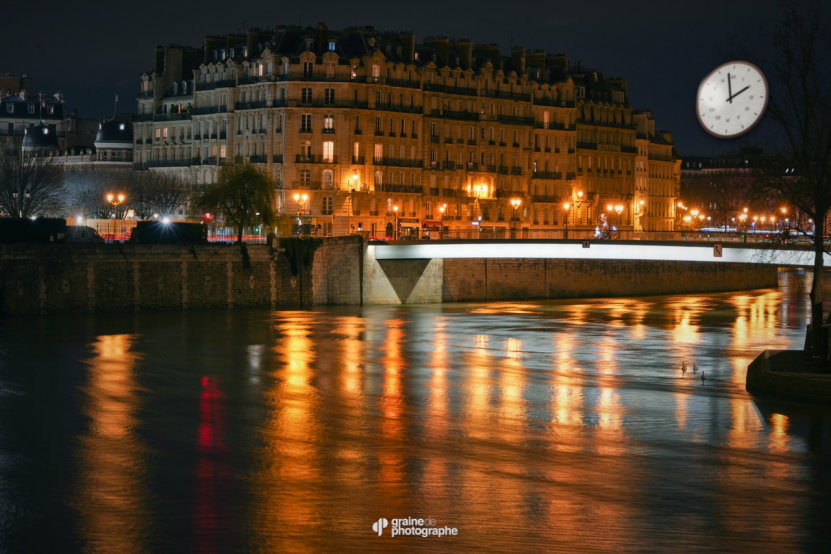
**1:58**
